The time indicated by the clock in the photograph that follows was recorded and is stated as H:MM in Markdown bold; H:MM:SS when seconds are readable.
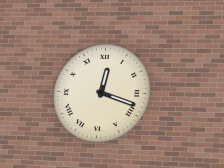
**12:18**
